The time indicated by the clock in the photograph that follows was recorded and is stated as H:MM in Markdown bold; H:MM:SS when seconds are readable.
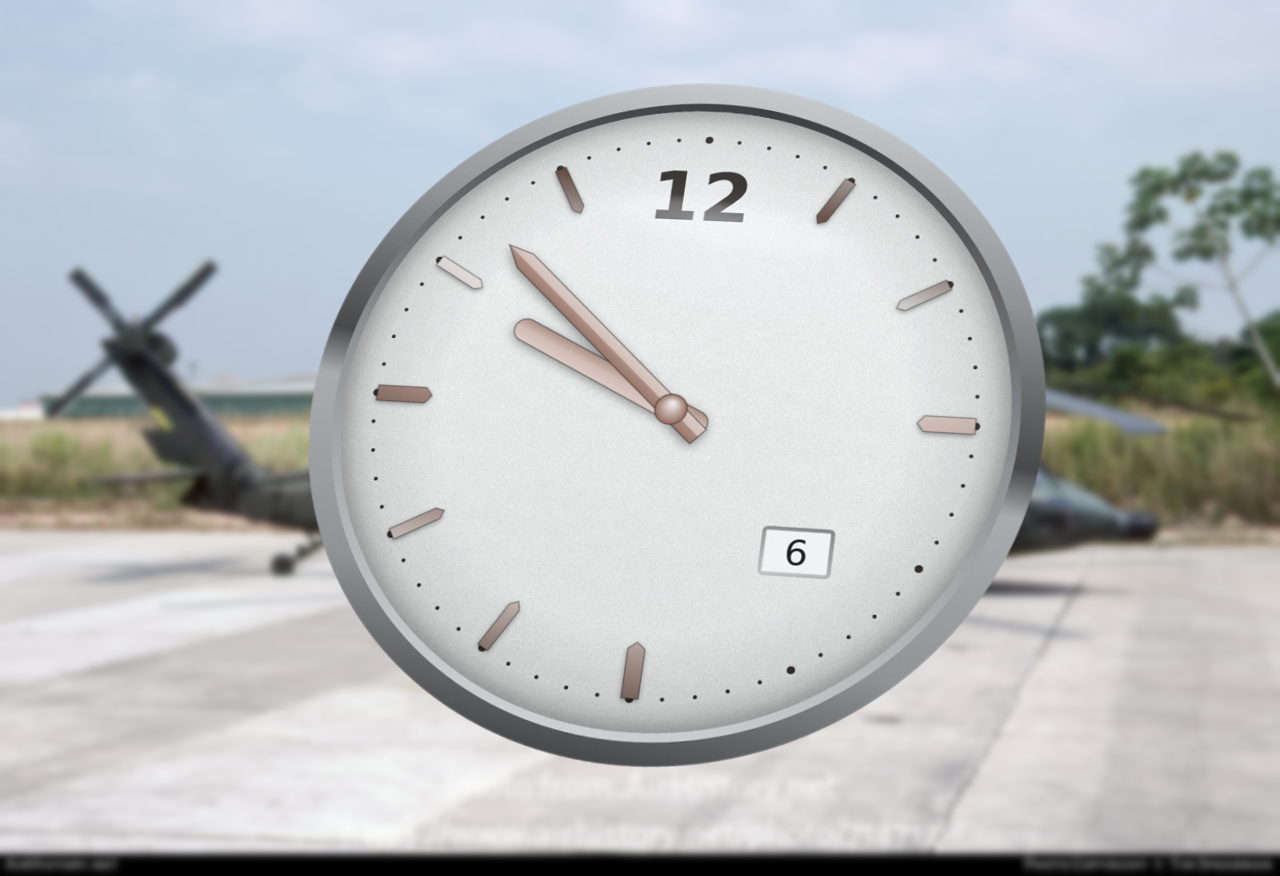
**9:52**
